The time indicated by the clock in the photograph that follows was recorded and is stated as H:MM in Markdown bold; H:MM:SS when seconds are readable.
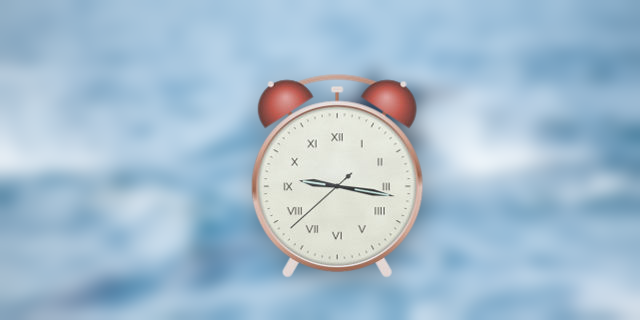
**9:16:38**
